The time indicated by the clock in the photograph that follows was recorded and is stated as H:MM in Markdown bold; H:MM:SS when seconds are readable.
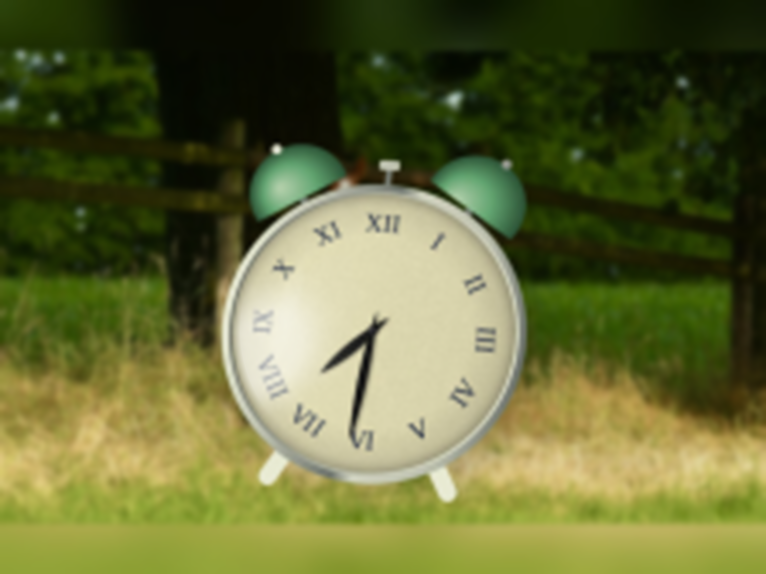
**7:31**
